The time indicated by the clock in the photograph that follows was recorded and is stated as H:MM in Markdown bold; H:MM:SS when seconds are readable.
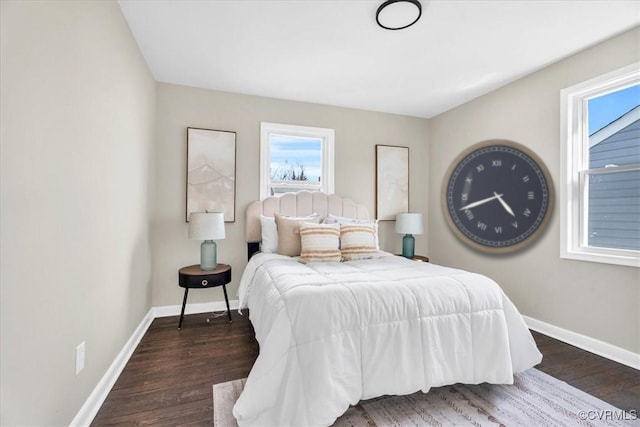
**4:42**
